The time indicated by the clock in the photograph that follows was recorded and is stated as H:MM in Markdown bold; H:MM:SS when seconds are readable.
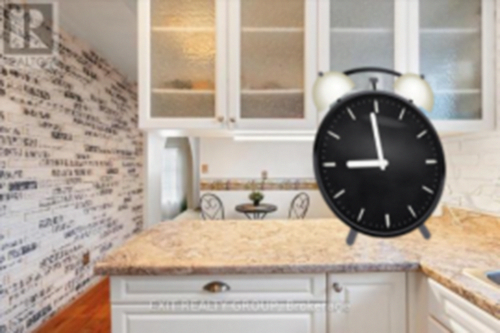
**8:59**
